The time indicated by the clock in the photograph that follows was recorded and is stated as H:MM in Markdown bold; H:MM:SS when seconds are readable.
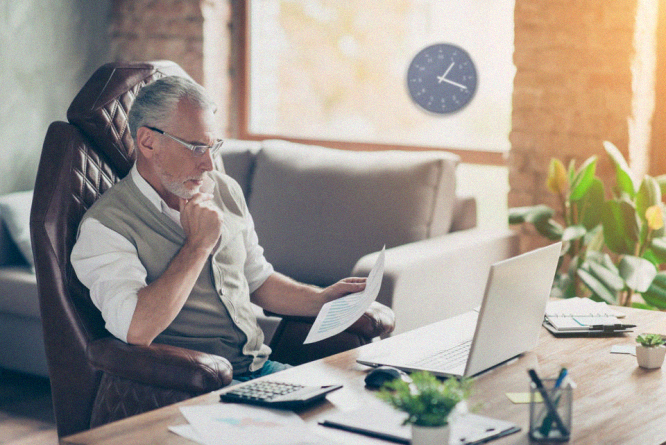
**1:19**
